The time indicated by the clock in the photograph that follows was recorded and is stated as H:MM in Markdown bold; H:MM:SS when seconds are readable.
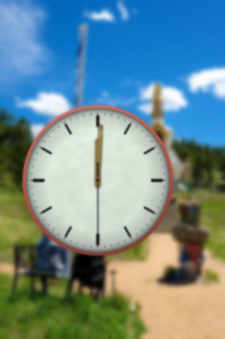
**12:00:30**
